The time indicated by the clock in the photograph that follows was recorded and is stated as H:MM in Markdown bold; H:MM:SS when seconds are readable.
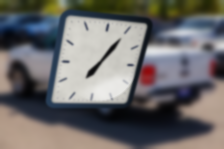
**7:05**
